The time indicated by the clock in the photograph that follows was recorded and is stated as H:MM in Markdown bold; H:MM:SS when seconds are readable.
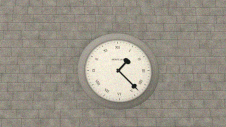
**1:23**
